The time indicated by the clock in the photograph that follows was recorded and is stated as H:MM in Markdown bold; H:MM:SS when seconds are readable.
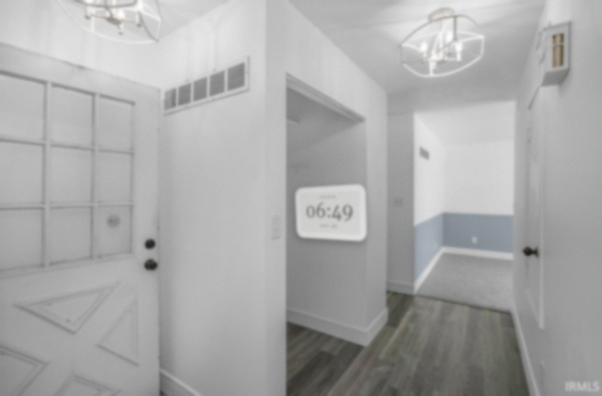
**6:49**
